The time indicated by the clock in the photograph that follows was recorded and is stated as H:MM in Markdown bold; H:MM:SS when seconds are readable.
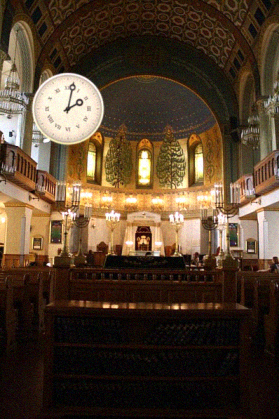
**2:02**
